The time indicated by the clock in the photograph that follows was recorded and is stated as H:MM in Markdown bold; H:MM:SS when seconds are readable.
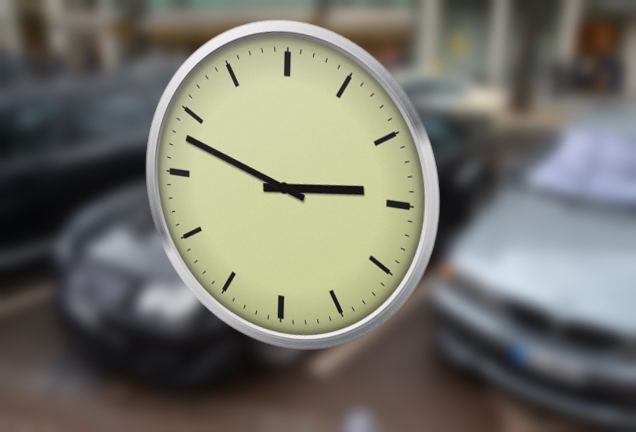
**2:48**
